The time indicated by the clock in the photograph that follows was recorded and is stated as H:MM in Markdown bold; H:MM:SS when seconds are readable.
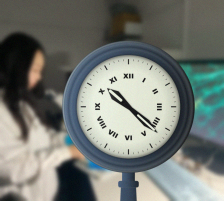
**10:22**
